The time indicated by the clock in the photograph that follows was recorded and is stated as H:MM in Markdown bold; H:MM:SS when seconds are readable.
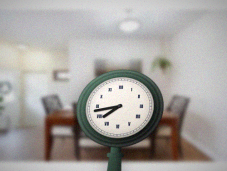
**7:43**
